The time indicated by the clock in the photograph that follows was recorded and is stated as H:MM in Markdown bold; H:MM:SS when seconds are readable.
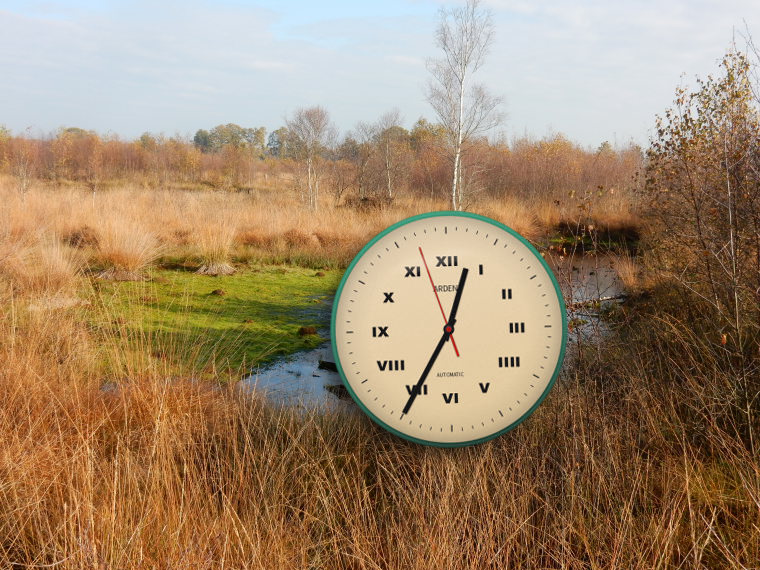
**12:34:57**
